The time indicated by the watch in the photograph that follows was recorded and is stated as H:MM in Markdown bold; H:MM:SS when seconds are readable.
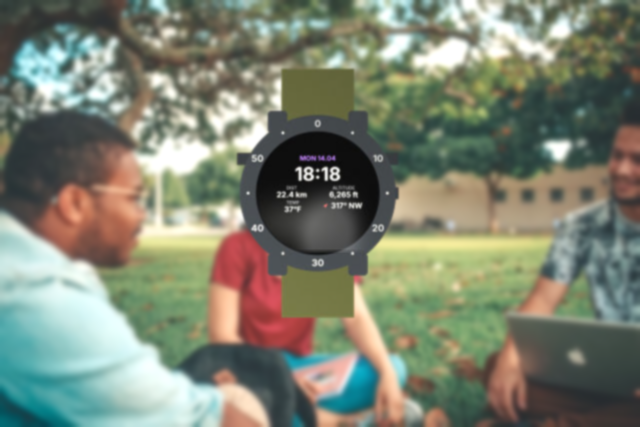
**18:18**
